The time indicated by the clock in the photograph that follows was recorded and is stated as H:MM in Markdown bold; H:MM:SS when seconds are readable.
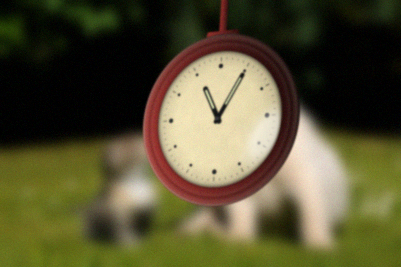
**11:05**
